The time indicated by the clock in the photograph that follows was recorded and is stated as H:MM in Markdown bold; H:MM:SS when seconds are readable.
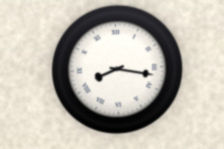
**8:17**
